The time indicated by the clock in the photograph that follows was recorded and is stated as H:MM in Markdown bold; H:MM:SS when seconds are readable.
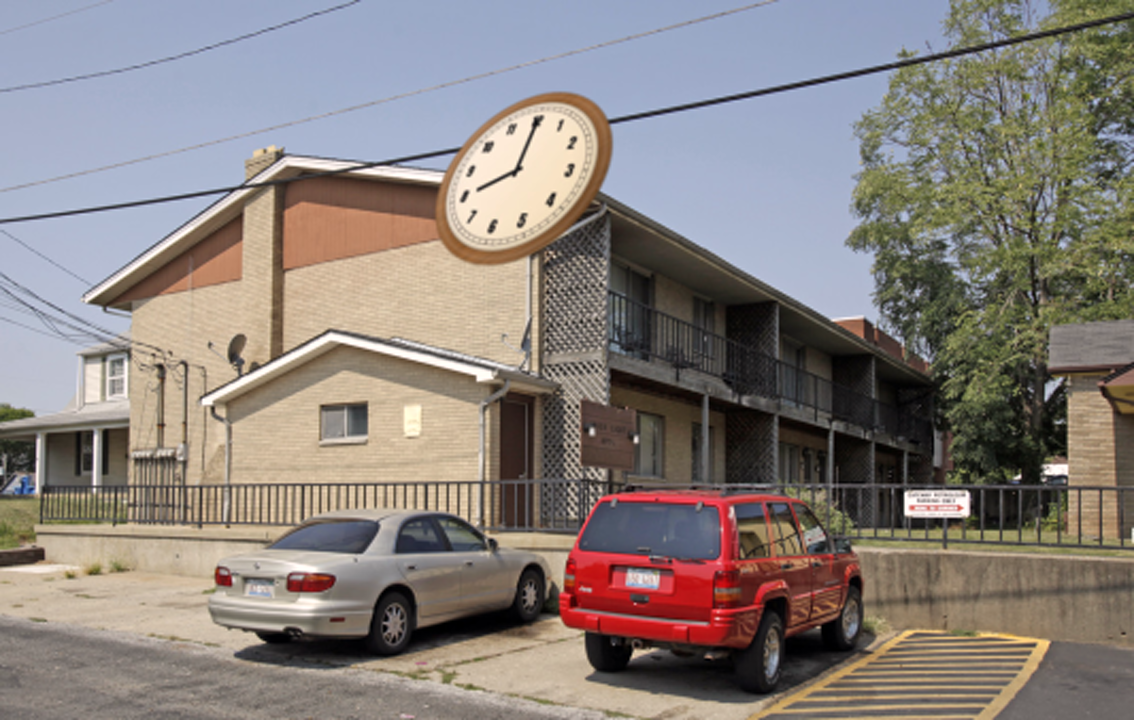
**8:00**
